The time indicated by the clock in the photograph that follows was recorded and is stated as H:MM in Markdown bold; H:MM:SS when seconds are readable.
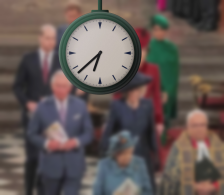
**6:38**
